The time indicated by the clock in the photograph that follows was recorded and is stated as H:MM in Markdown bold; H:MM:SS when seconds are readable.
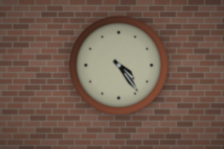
**4:24**
